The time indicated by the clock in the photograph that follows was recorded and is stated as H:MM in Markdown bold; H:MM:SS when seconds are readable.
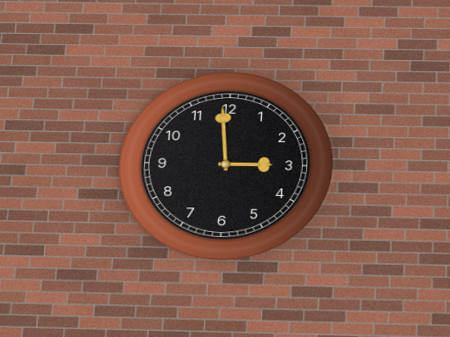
**2:59**
